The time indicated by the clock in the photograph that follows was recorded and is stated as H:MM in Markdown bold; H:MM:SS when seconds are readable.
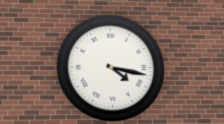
**4:17**
